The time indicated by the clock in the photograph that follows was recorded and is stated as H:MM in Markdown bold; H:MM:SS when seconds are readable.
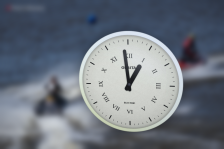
**12:59**
